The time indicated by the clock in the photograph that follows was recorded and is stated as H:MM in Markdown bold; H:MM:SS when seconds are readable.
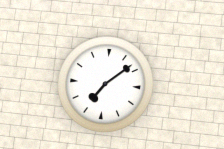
**7:08**
